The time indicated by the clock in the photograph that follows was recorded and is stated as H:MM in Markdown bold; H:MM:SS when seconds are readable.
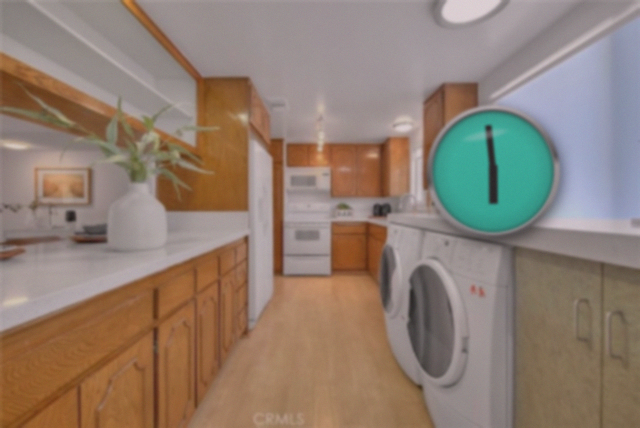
**5:59**
